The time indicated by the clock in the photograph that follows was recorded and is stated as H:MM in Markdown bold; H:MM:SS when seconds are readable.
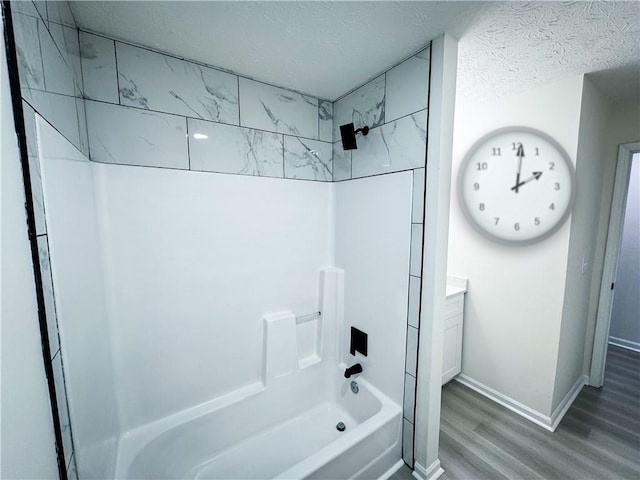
**2:01**
